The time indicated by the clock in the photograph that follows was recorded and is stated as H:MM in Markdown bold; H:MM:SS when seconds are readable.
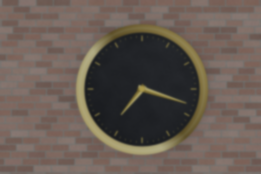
**7:18**
